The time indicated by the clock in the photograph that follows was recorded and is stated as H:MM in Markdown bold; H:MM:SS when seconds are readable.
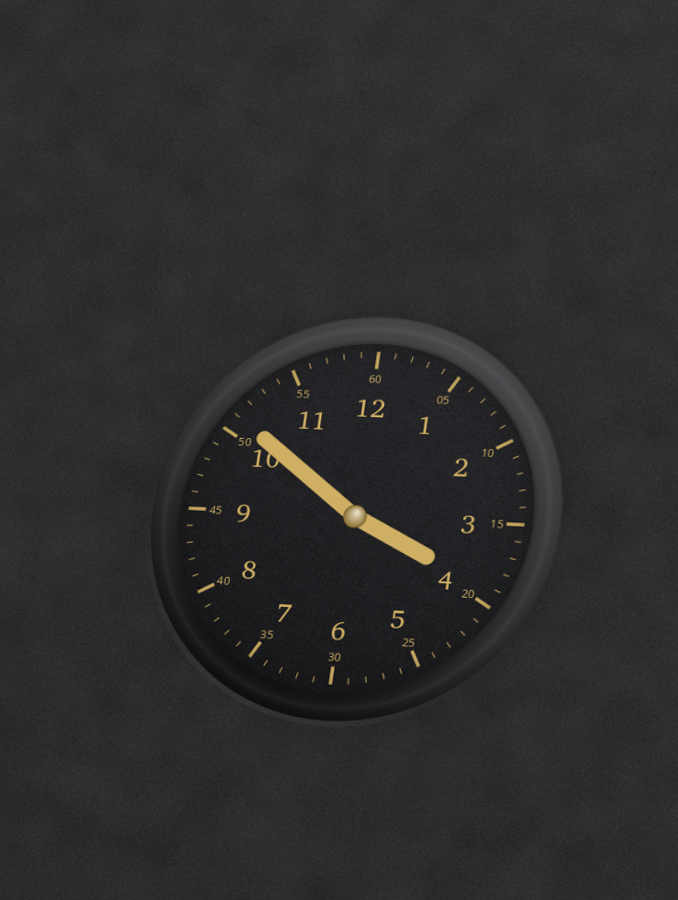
**3:51**
